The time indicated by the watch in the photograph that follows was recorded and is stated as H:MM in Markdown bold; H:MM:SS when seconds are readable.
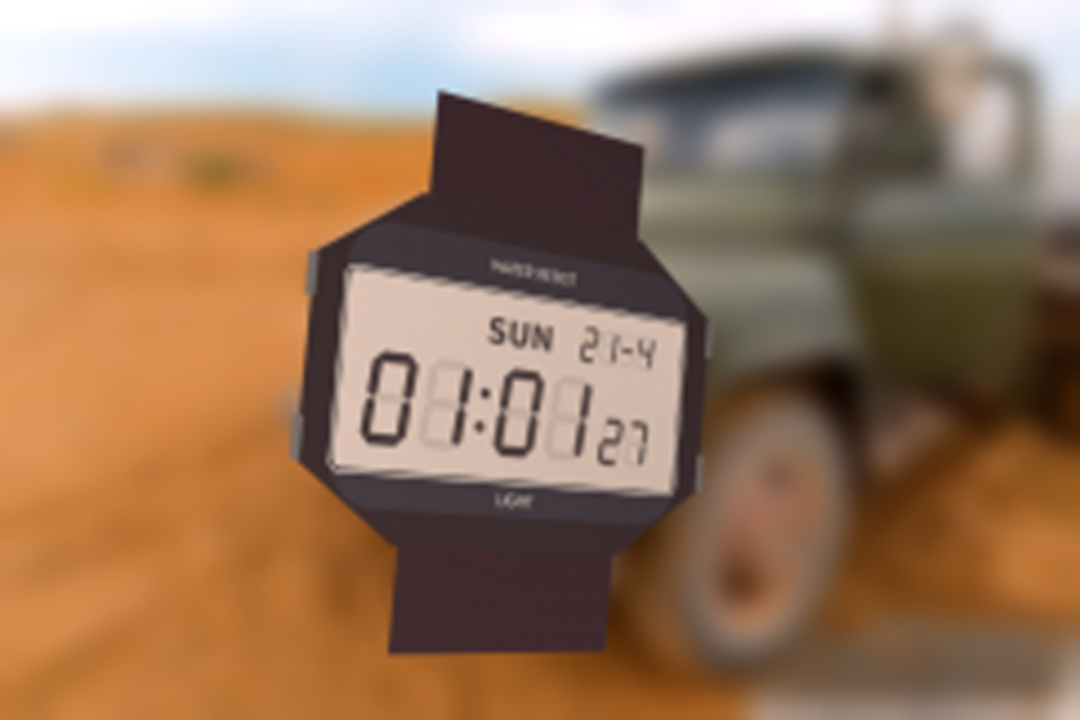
**1:01:27**
